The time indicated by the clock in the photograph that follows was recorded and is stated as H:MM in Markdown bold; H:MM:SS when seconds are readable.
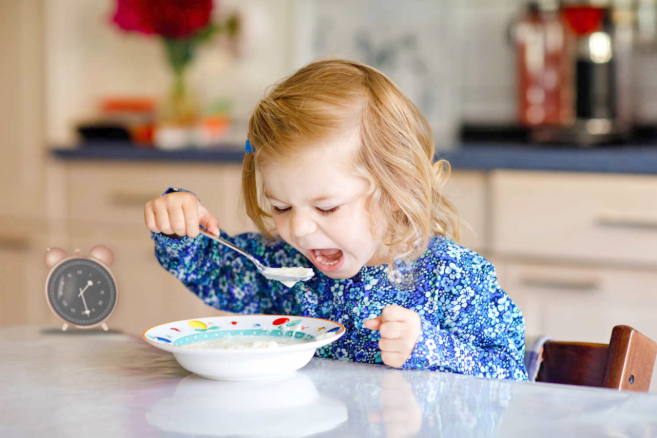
**1:28**
